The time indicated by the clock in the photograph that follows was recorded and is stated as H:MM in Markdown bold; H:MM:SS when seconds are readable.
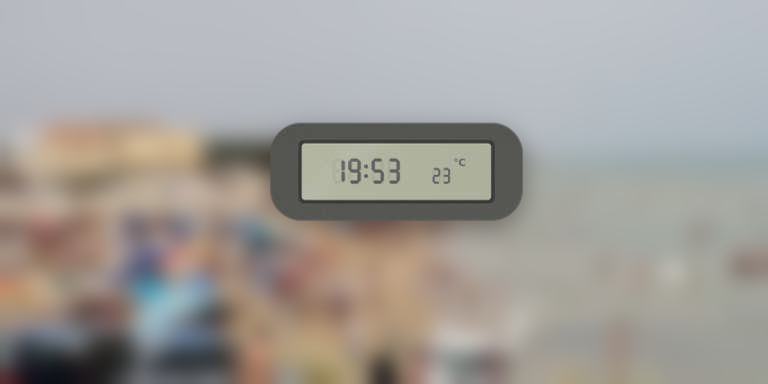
**19:53**
